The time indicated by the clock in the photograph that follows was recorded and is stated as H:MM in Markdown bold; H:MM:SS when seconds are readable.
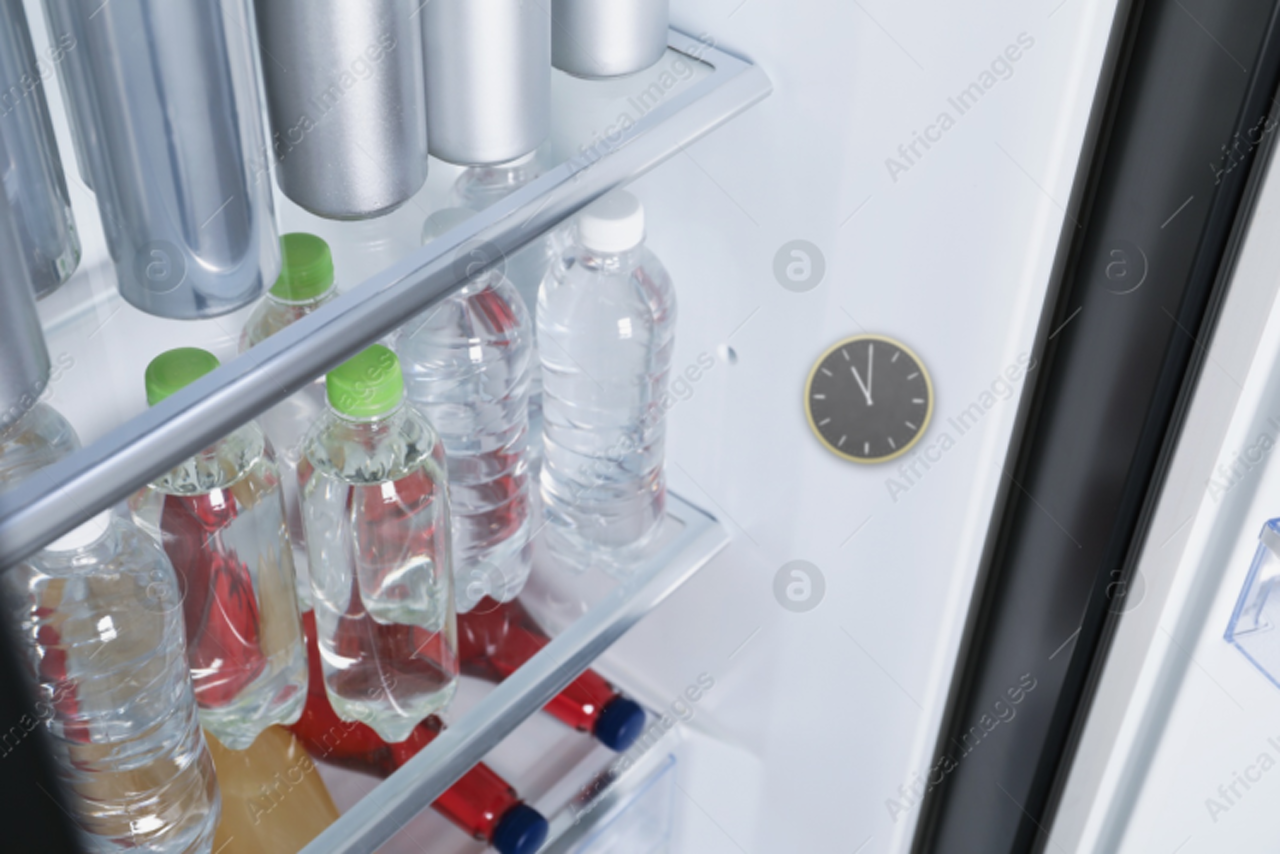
**11:00**
